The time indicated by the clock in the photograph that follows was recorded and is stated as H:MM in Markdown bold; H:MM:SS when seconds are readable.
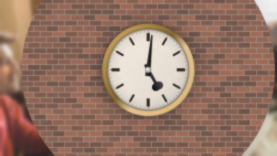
**5:01**
